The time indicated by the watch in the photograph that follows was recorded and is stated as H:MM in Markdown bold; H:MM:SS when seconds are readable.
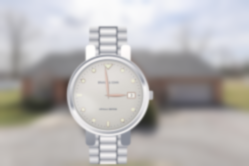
**2:59**
